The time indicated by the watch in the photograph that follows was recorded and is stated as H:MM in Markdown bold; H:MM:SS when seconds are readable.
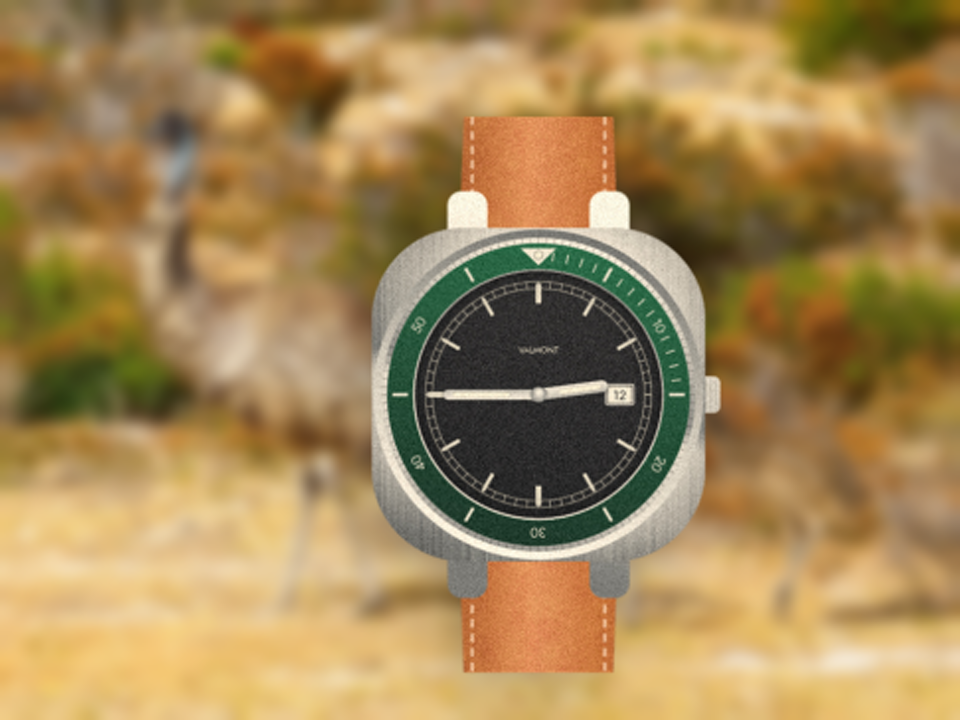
**2:45**
